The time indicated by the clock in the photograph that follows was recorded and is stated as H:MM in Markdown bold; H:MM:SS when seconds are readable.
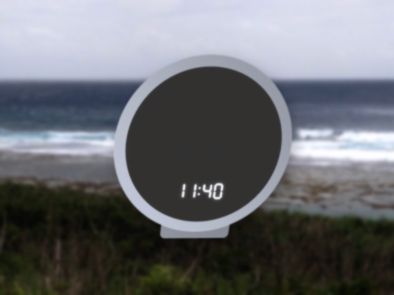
**11:40**
